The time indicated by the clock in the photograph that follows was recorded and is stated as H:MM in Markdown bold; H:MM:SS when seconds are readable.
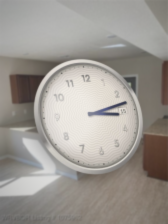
**3:13**
